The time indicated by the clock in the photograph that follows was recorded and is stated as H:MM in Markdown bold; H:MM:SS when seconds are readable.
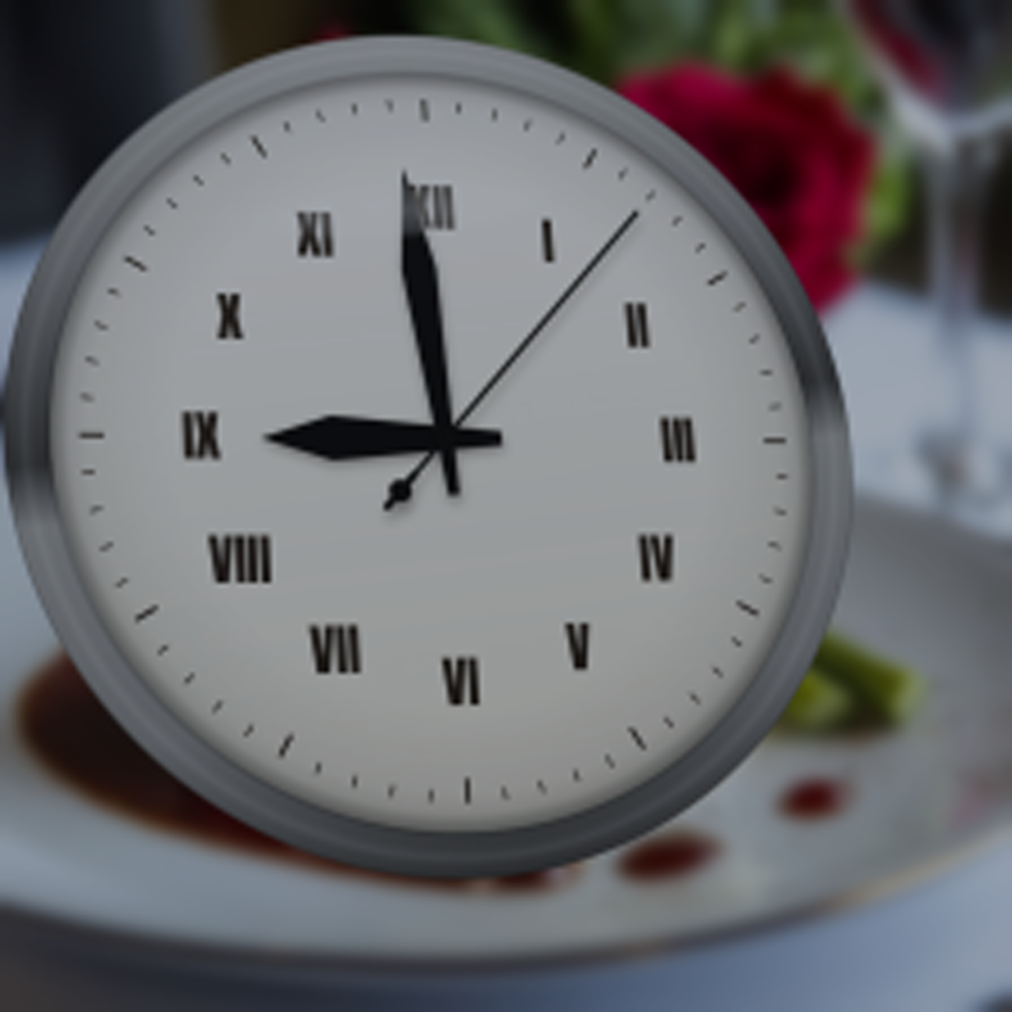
**8:59:07**
